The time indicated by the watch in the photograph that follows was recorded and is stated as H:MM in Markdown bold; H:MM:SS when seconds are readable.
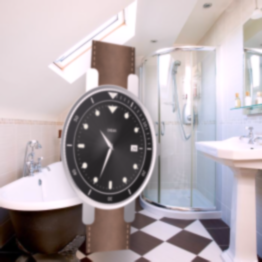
**10:34**
